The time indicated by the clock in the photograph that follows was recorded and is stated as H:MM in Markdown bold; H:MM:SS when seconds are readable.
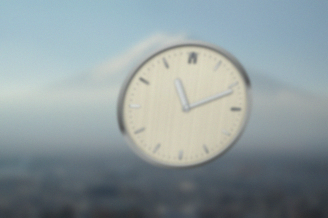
**11:11**
